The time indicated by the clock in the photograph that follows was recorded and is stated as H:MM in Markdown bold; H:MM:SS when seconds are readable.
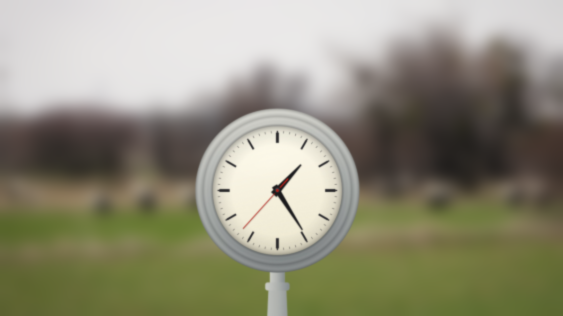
**1:24:37**
